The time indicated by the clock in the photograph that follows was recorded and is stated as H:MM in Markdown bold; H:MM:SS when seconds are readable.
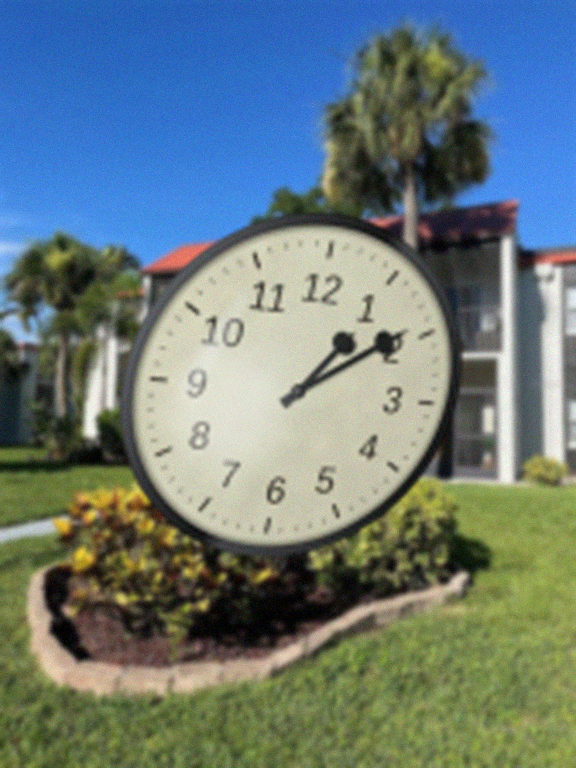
**1:09**
